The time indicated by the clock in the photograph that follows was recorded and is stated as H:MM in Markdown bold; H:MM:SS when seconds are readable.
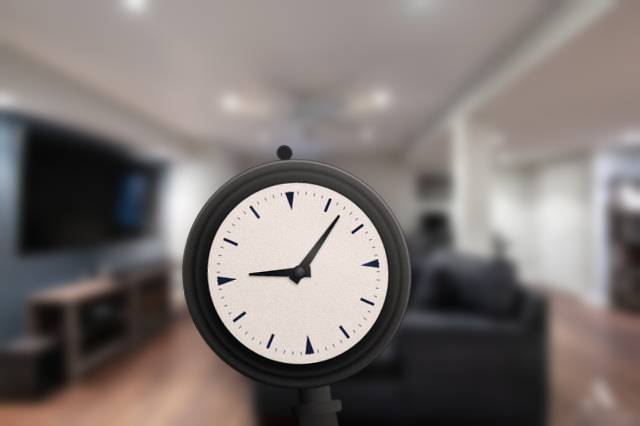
**9:07**
